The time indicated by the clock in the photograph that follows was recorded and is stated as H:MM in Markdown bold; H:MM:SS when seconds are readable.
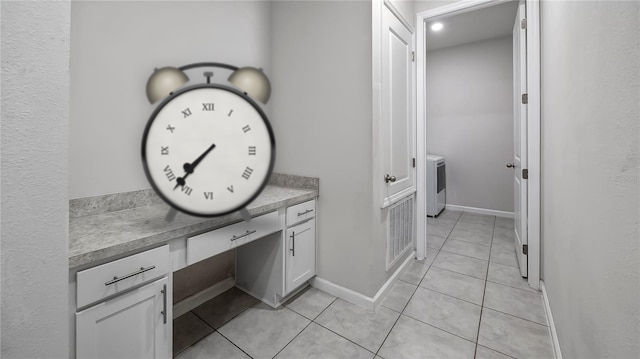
**7:37**
